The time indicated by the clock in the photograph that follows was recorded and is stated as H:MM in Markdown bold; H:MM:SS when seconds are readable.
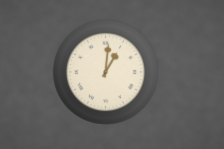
**1:01**
